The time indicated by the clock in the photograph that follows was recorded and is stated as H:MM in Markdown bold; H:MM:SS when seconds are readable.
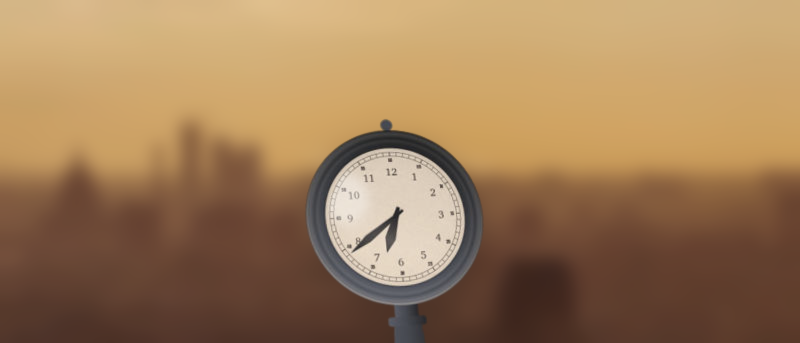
**6:39**
